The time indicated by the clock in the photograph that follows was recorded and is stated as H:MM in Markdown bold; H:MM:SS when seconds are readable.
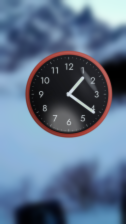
**1:21**
